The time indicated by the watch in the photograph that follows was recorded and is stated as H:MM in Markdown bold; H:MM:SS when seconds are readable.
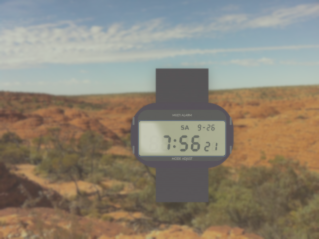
**7:56:21**
